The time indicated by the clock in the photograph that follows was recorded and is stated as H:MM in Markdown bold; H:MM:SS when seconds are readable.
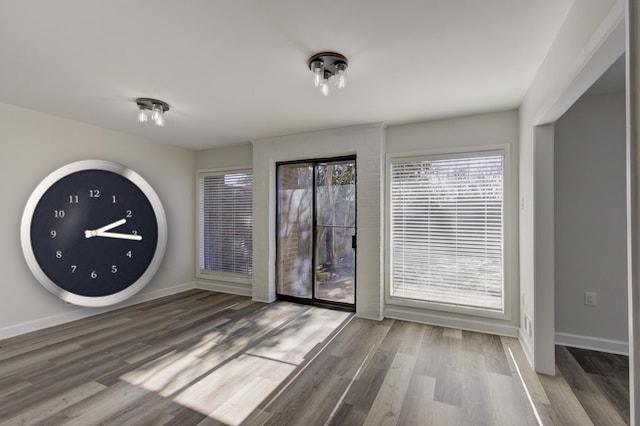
**2:16**
